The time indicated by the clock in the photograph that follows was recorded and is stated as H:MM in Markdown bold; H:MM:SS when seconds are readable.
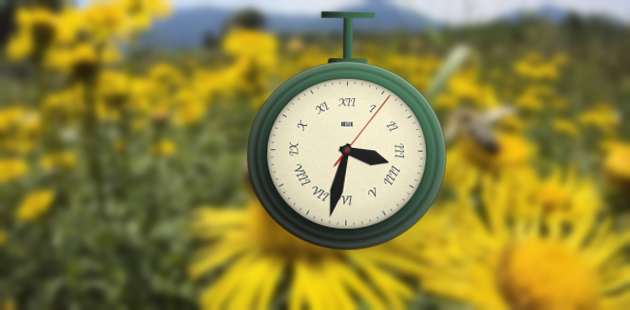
**3:32:06**
